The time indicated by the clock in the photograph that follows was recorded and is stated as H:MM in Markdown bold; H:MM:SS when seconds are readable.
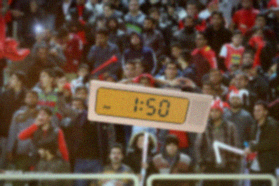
**1:50**
